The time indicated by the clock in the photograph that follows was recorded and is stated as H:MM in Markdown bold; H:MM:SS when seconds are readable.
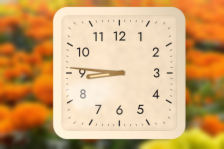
**8:46**
